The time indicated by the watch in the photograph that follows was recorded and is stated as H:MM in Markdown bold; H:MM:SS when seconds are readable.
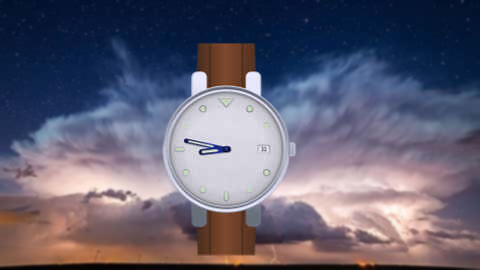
**8:47**
